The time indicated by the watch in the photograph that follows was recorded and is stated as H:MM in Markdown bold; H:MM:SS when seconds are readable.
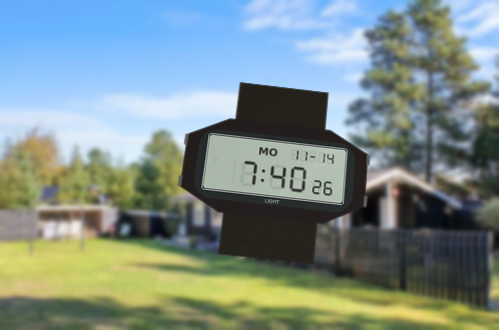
**7:40:26**
